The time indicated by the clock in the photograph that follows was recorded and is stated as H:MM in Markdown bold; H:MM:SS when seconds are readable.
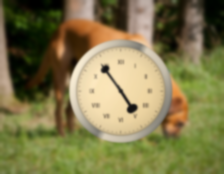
**4:54**
